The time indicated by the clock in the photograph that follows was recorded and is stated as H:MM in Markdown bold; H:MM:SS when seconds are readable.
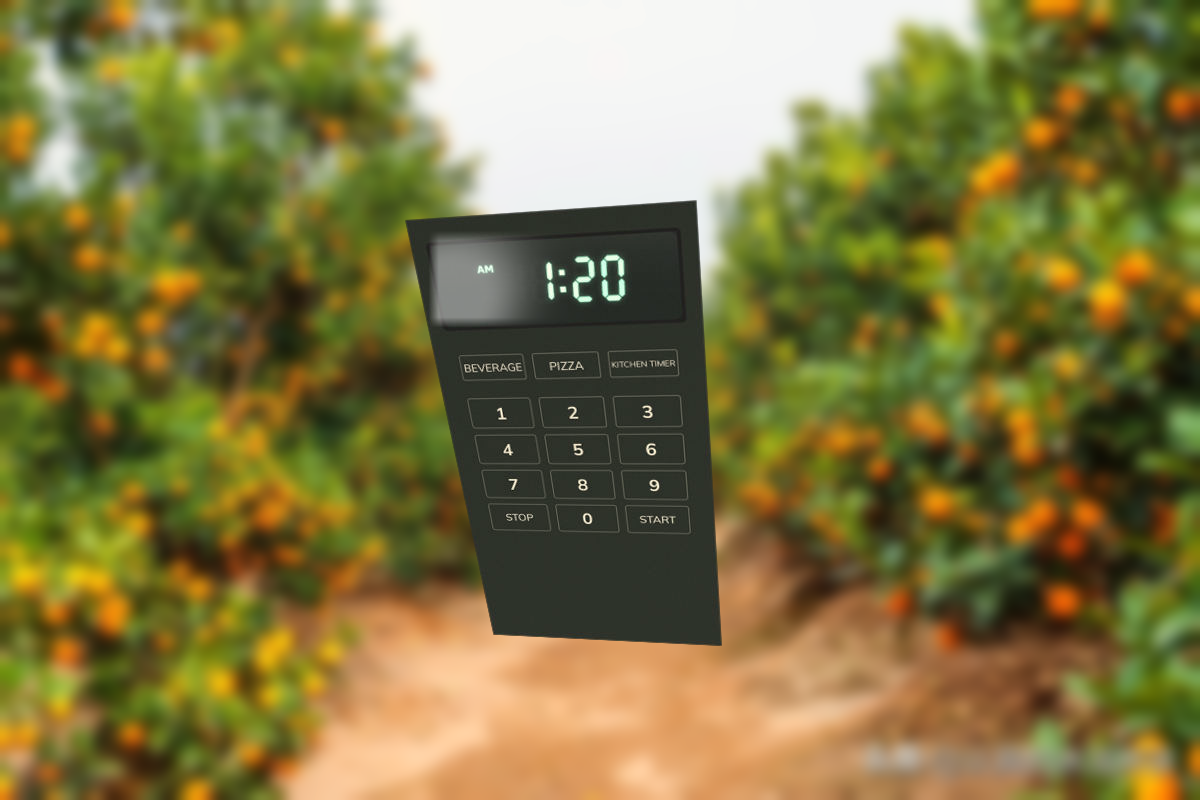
**1:20**
